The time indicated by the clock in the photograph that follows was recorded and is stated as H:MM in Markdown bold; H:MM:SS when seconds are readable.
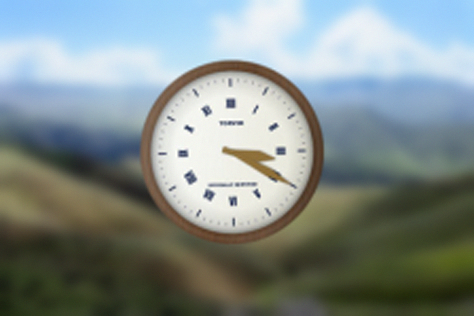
**3:20**
